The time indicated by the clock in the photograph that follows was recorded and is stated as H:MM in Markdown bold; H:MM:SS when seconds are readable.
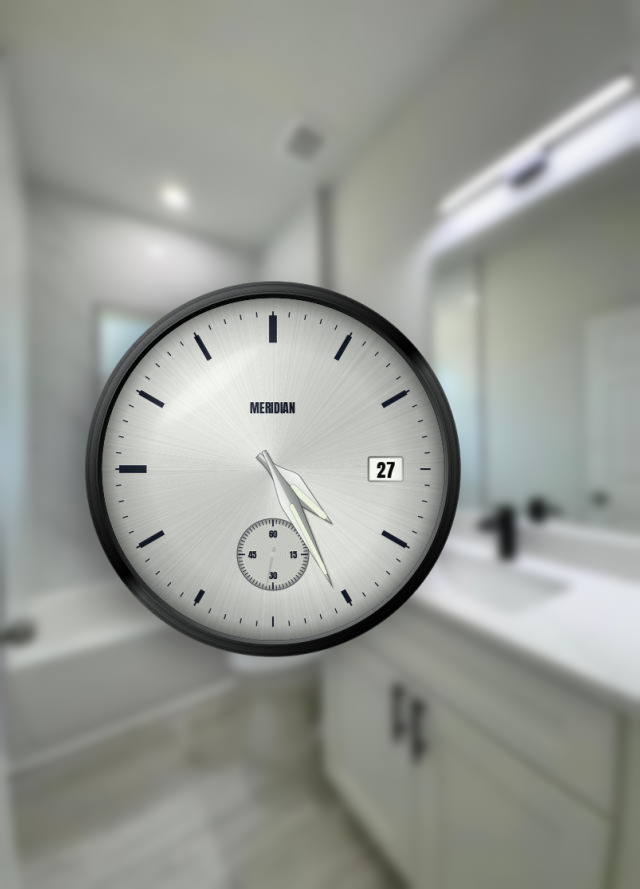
**4:25:32**
